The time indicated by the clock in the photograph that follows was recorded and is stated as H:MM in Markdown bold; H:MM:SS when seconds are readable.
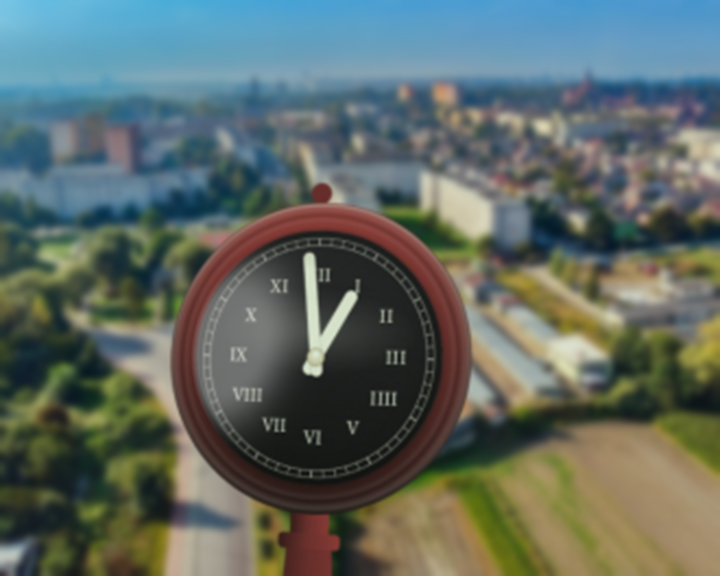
**12:59**
